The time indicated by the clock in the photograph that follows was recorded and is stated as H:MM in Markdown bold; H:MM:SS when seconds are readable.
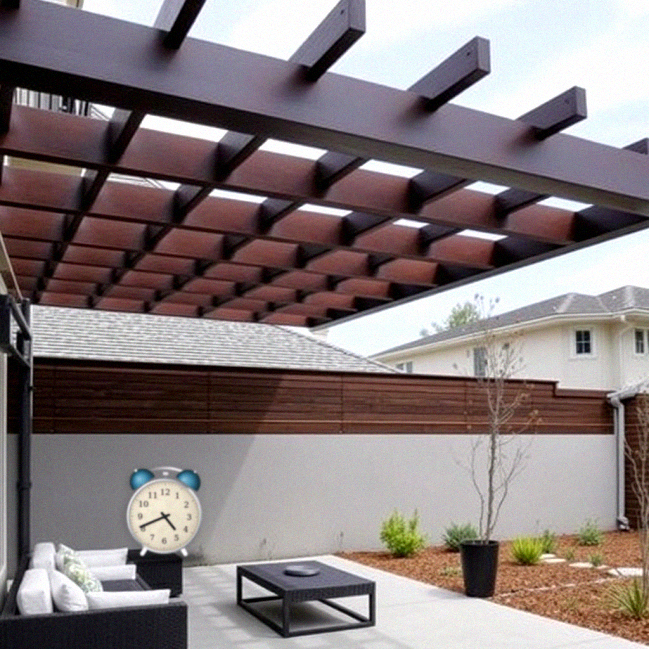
**4:41**
